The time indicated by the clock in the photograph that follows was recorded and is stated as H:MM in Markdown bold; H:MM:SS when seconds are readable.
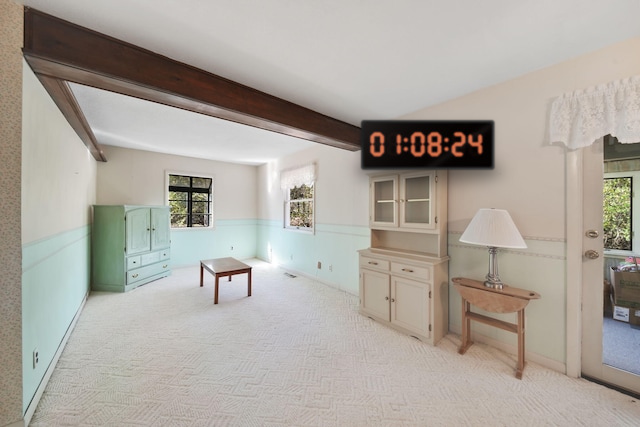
**1:08:24**
